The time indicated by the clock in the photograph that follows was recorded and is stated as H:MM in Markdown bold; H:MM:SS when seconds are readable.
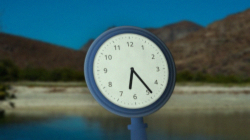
**6:24**
